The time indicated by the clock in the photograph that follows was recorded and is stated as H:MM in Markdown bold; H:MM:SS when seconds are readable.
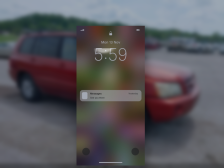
**5:59**
